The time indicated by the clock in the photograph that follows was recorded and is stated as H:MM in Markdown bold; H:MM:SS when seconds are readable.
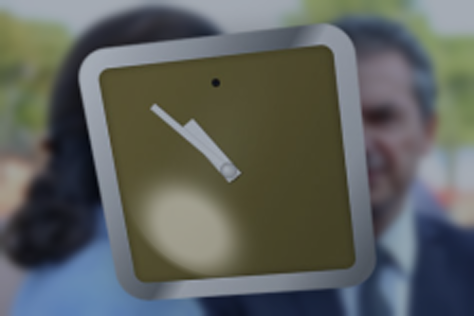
**10:53**
